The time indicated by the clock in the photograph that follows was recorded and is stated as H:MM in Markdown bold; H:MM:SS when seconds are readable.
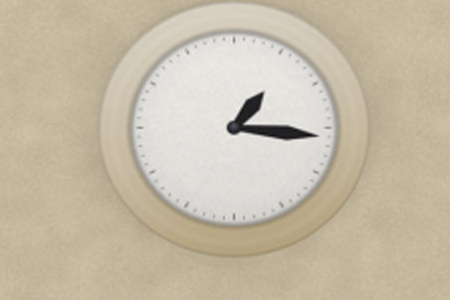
**1:16**
